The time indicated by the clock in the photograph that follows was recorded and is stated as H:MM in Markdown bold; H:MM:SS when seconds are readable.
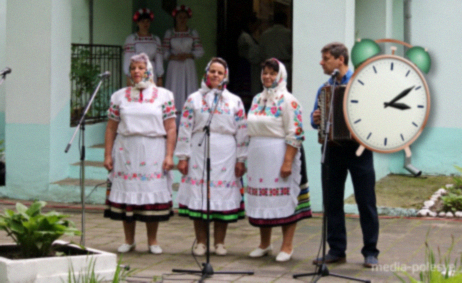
**3:09**
